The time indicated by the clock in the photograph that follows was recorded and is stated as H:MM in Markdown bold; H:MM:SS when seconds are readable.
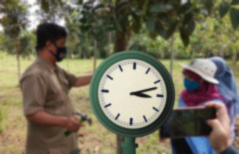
**3:12**
